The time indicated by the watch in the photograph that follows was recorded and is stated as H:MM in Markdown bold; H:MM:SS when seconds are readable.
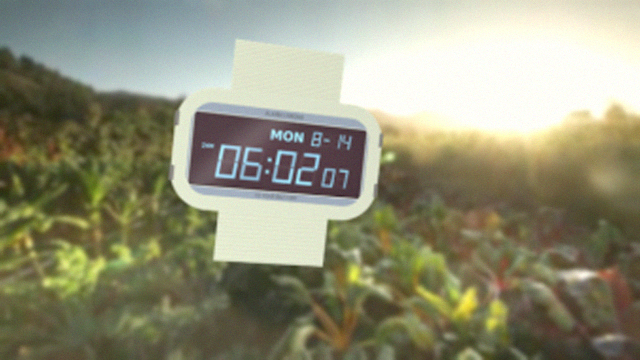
**6:02:07**
